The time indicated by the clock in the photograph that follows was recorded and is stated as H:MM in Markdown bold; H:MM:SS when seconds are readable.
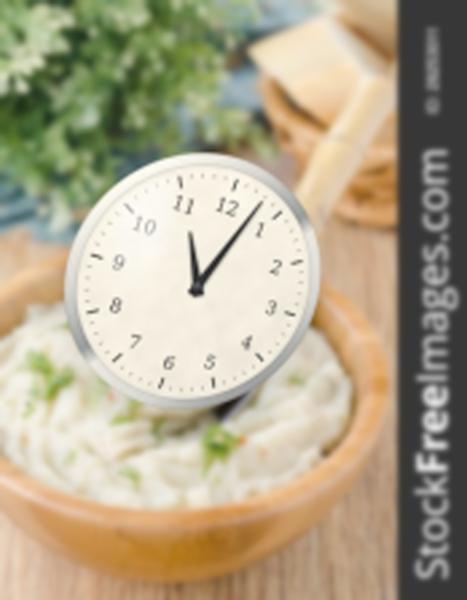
**11:03**
